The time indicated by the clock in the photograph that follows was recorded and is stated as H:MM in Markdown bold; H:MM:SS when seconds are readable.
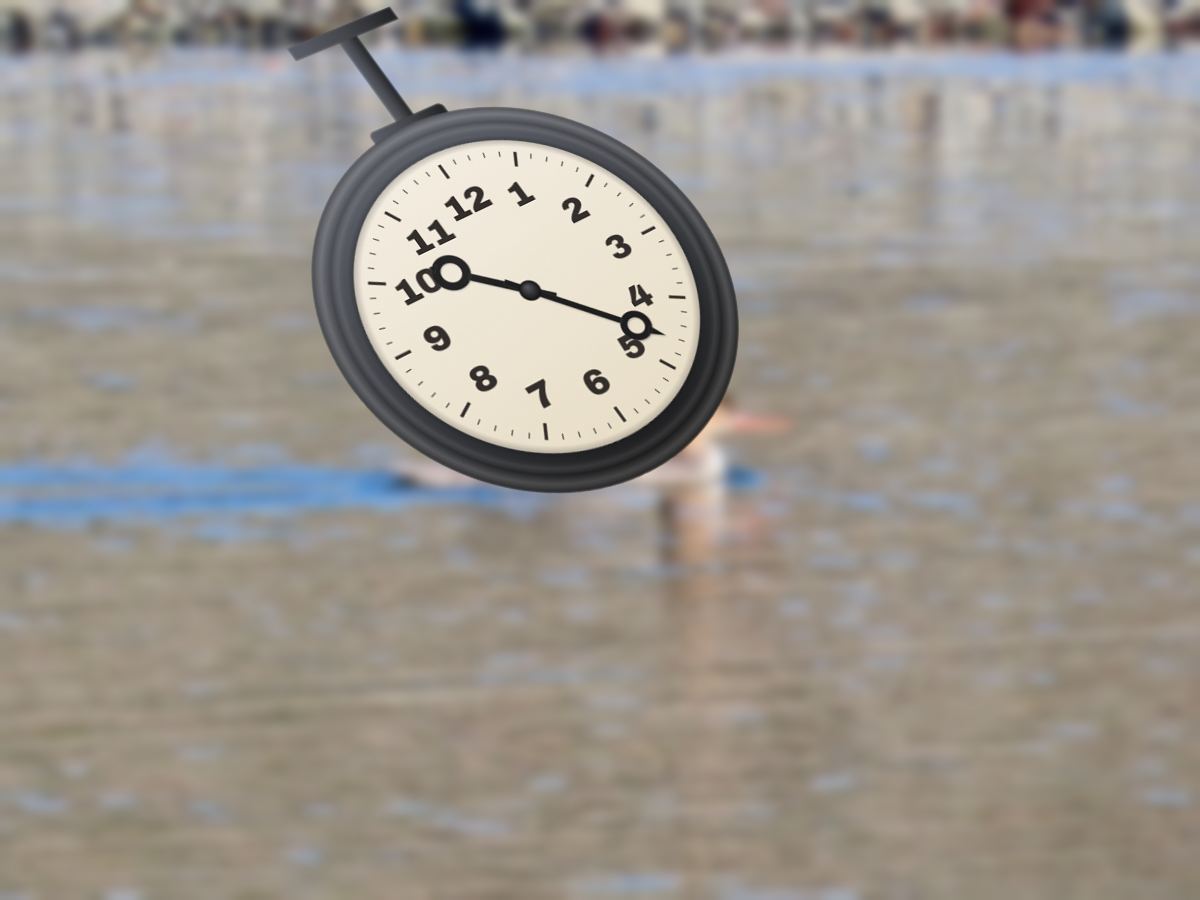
**10:23**
